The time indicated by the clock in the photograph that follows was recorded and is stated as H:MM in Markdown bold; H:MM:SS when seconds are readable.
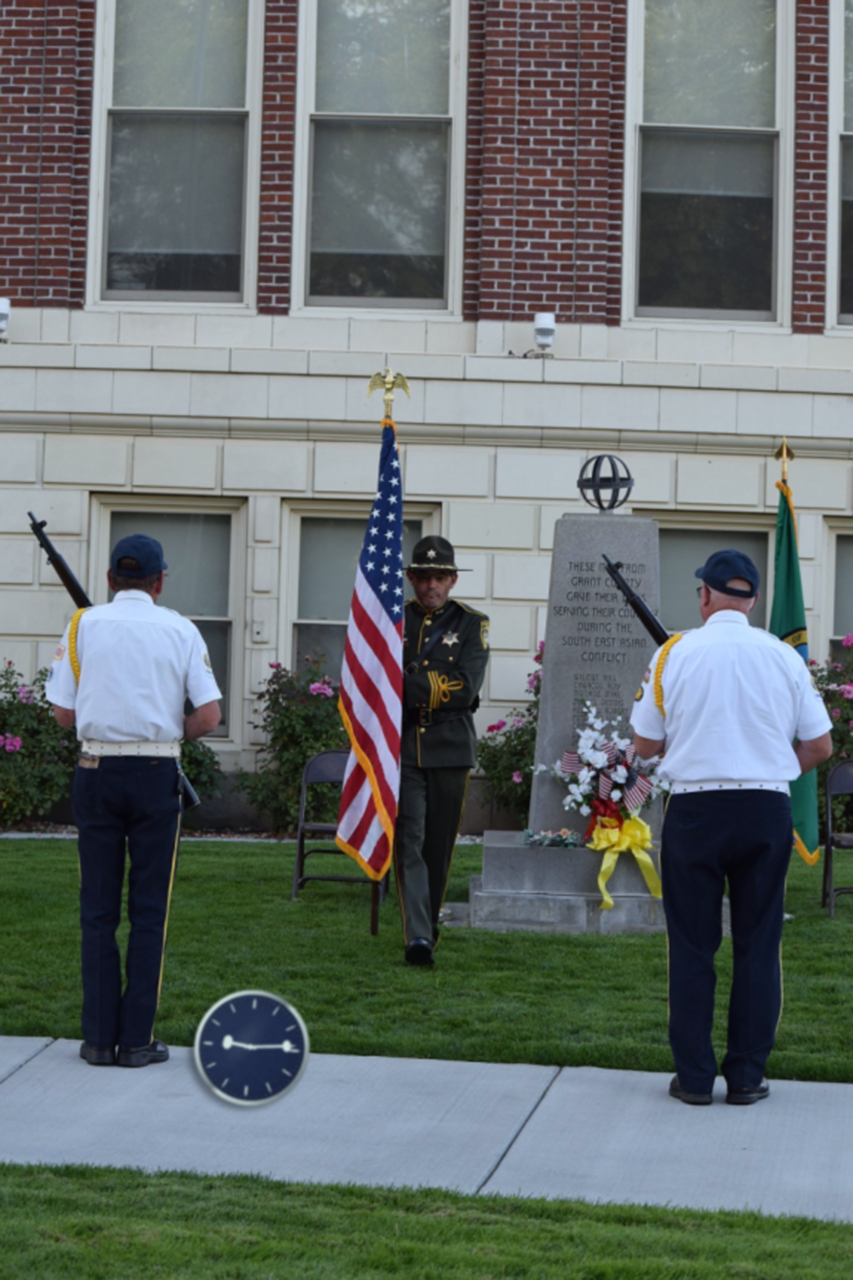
**9:14**
